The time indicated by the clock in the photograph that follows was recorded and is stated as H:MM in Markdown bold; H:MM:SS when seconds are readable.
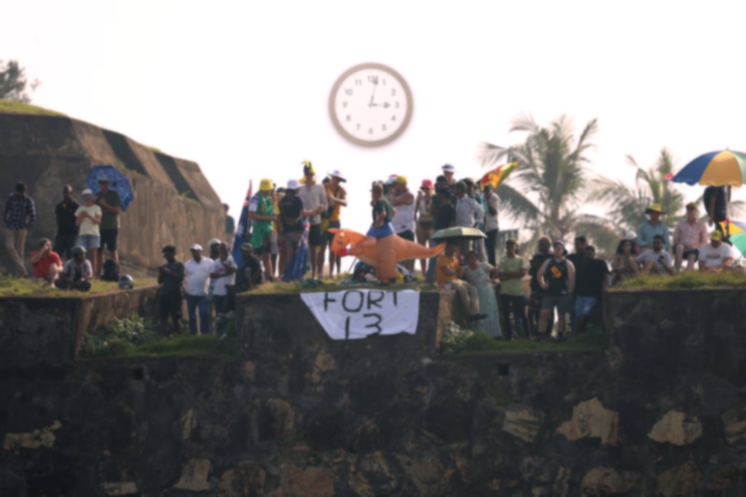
**3:02**
